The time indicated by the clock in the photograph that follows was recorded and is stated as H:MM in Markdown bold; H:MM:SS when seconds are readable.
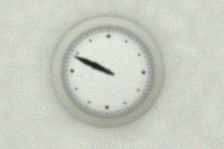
**9:49**
